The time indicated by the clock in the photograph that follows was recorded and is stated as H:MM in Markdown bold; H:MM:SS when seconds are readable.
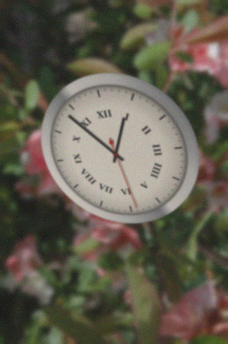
**12:53:29**
